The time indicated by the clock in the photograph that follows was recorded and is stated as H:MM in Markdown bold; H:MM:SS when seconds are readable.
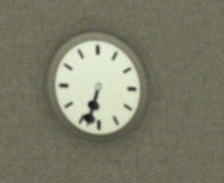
**6:33**
